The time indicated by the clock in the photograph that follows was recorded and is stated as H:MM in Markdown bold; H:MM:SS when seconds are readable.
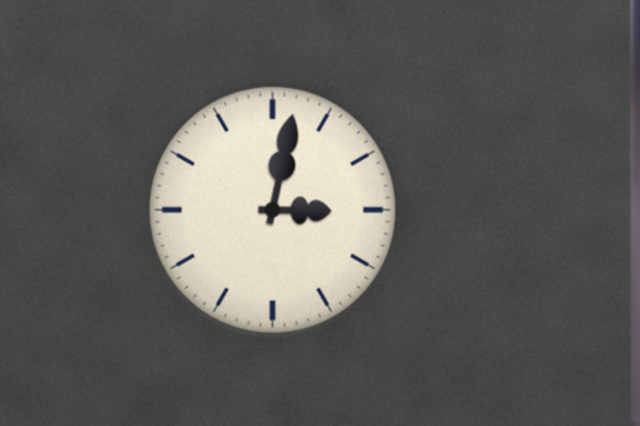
**3:02**
